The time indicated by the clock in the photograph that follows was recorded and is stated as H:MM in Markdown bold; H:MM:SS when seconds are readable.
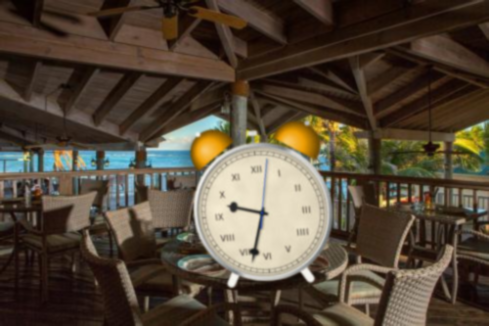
**9:33:02**
